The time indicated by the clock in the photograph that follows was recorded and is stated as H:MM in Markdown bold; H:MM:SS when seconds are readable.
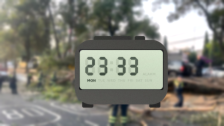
**23:33**
